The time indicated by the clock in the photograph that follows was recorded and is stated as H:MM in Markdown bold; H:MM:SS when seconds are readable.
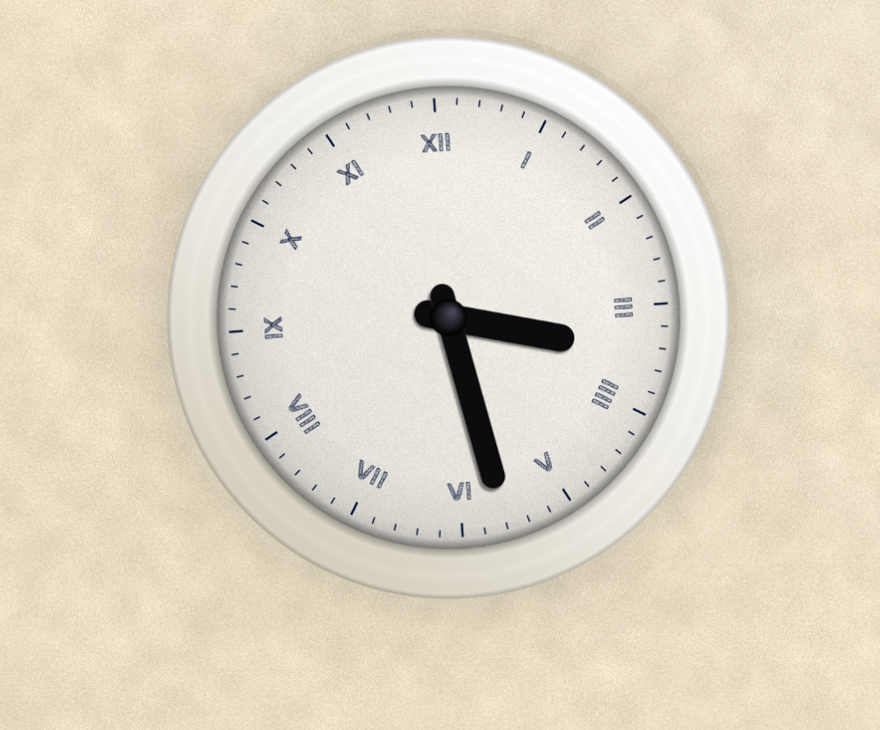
**3:28**
